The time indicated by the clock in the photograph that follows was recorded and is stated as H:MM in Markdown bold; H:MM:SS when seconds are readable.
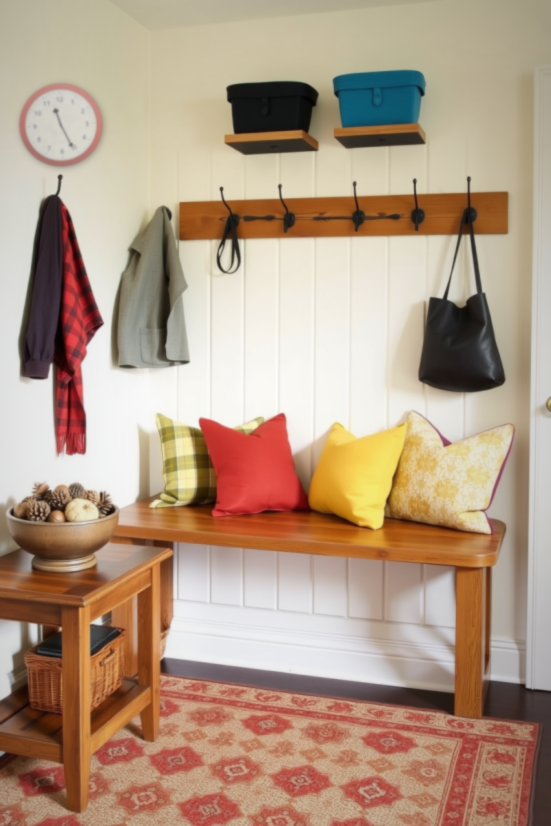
**11:26**
